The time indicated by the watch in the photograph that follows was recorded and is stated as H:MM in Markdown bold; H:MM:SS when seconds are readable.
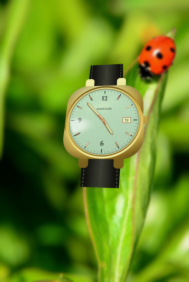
**4:53**
